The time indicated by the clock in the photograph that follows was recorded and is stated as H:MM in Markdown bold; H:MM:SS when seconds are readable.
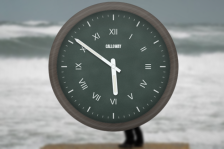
**5:51**
